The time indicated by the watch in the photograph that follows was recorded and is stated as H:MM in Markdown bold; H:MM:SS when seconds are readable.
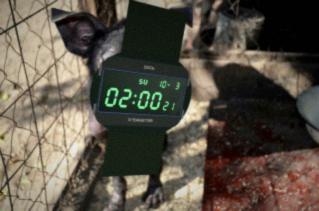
**2:00**
